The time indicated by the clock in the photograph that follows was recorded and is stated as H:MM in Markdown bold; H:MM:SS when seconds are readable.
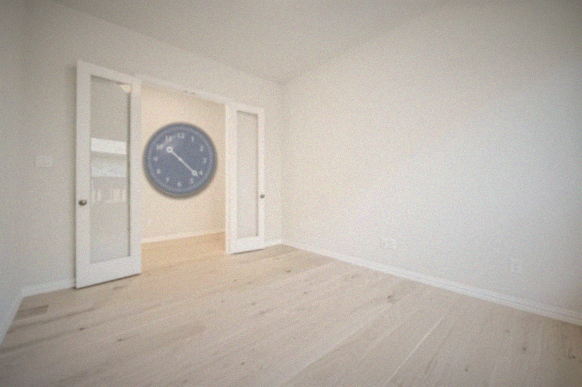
**10:22**
